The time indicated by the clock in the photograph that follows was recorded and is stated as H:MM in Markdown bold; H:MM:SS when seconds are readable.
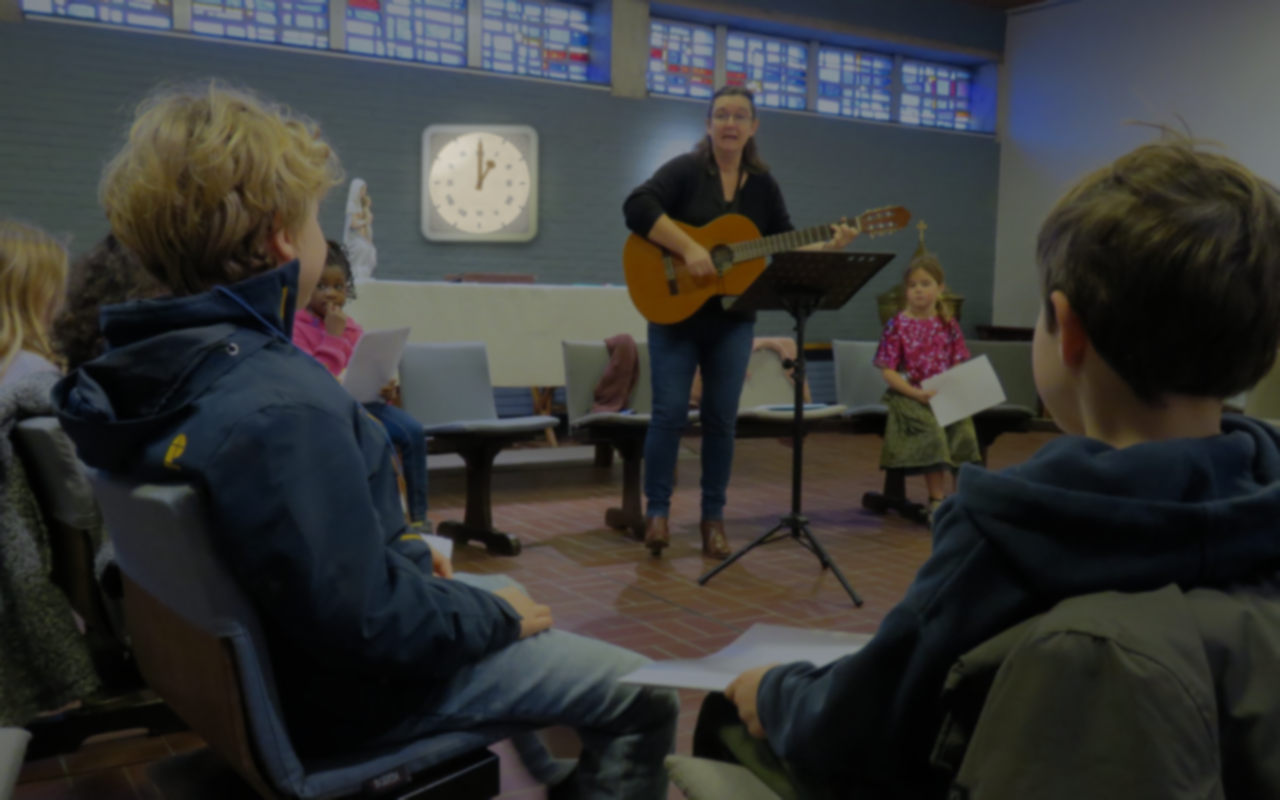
**1:00**
